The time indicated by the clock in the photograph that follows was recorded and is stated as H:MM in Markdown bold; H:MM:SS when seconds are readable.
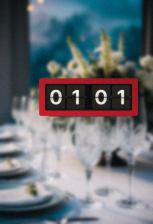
**1:01**
